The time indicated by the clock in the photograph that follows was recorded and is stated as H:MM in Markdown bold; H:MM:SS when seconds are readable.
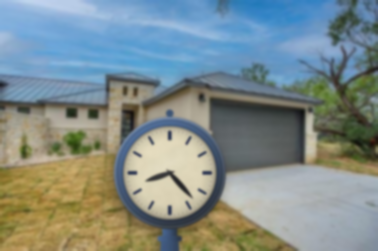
**8:23**
